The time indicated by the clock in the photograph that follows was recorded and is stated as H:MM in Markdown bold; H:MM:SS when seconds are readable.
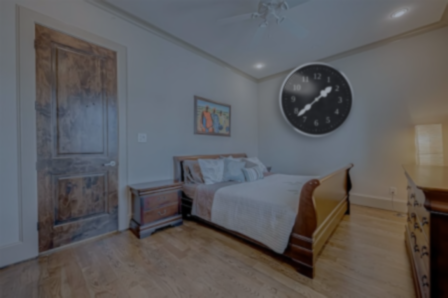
**1:38**
